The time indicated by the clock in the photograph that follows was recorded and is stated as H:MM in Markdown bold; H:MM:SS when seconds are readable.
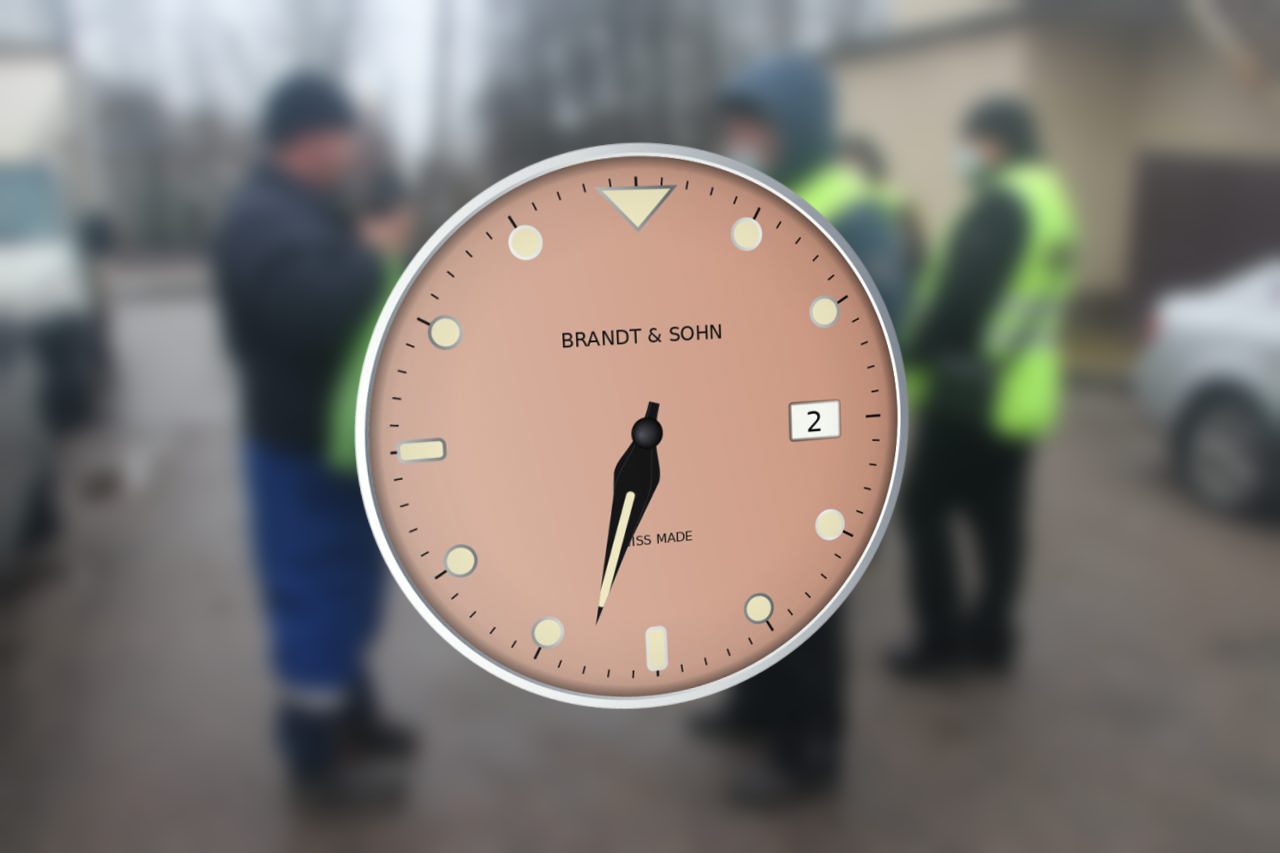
**6:33**
